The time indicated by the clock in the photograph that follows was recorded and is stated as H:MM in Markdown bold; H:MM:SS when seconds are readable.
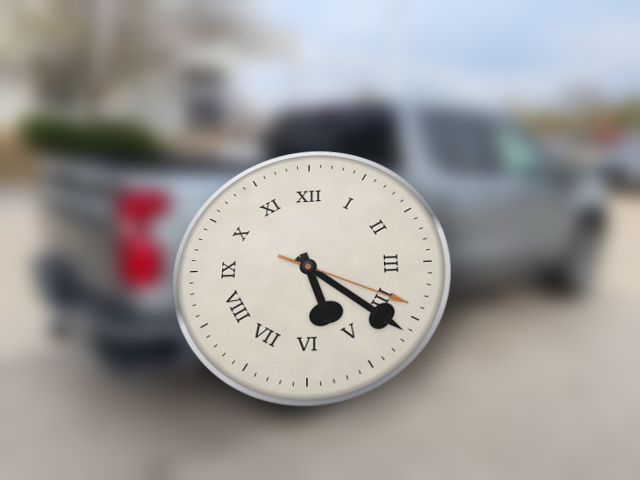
**5:21:19**
